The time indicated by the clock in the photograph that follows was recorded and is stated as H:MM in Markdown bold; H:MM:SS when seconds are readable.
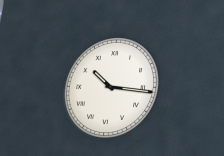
**10:16**
